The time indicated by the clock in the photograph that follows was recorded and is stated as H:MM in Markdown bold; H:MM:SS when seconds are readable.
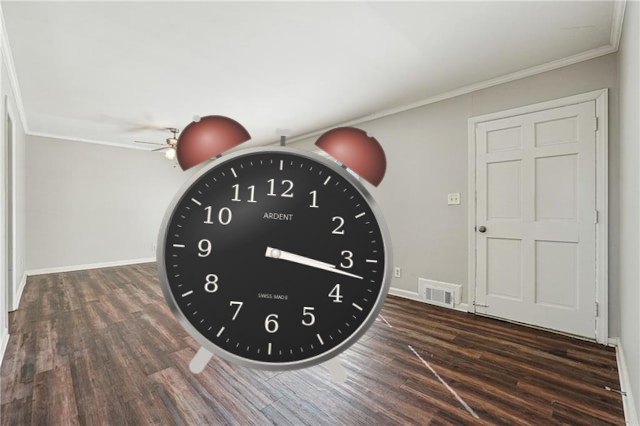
**3:17**
